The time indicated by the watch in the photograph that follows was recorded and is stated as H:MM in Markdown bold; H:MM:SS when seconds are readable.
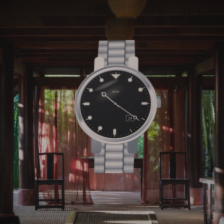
**10:21**
